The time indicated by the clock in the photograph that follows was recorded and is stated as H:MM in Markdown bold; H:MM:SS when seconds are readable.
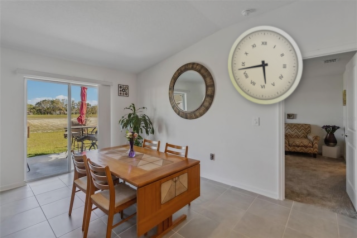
**5:43**
